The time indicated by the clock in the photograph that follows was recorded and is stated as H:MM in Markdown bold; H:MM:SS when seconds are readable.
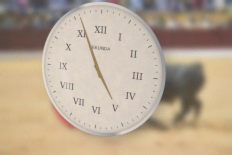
**4:56**
